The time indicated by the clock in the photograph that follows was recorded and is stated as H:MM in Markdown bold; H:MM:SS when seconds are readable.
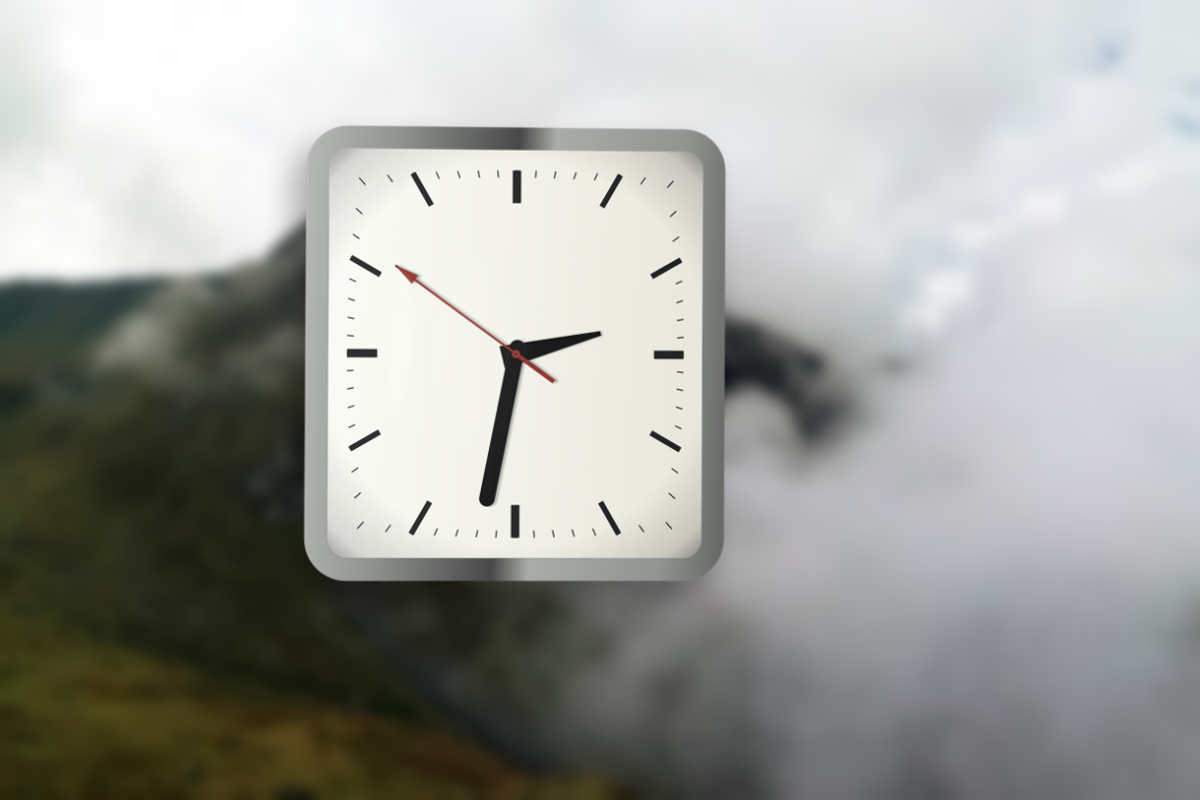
**2:31:51**
